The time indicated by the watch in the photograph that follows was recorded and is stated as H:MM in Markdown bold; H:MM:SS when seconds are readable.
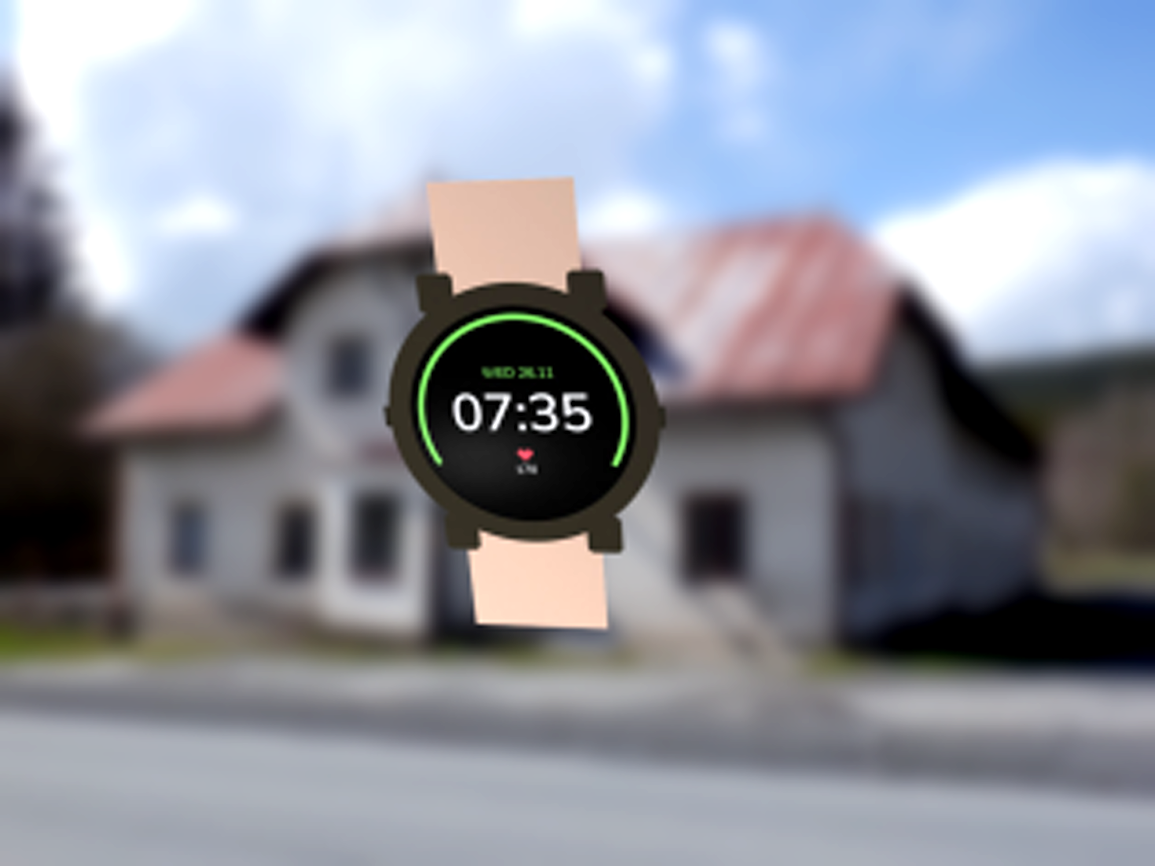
**7:35**
